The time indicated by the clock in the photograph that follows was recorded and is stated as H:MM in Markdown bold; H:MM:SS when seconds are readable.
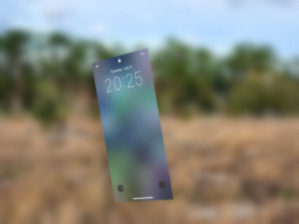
**20:25**
